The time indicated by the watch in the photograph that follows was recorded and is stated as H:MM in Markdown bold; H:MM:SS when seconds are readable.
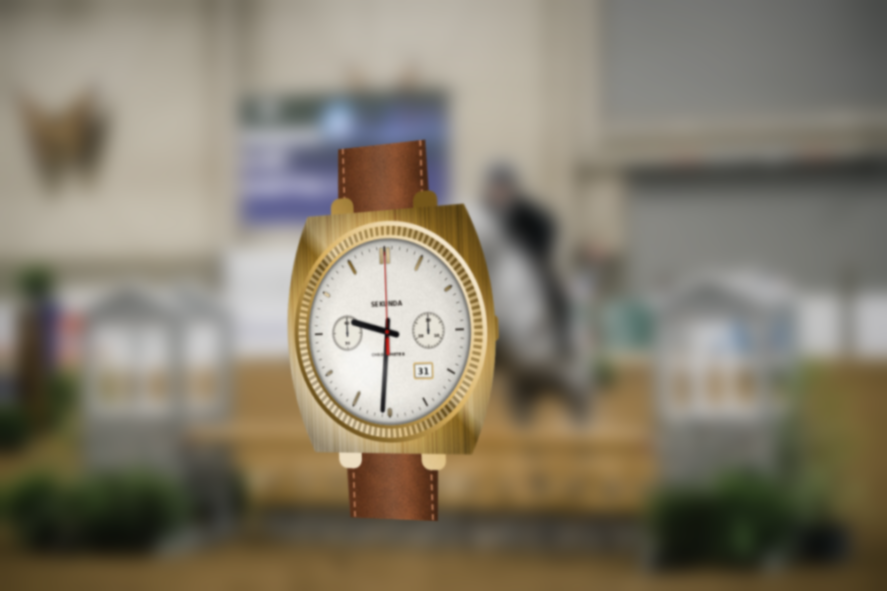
**9:31**
